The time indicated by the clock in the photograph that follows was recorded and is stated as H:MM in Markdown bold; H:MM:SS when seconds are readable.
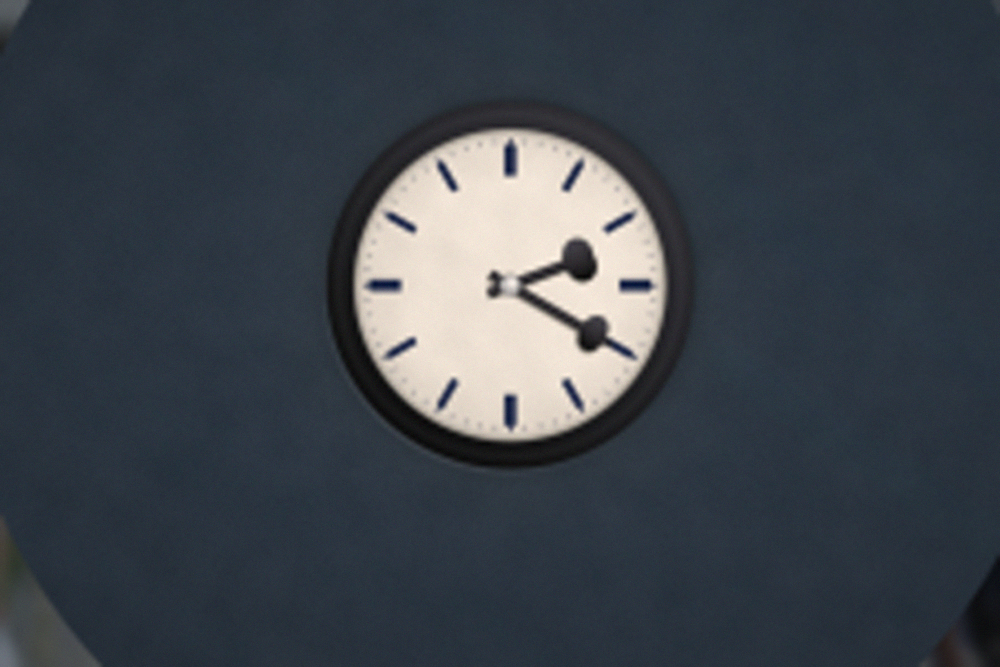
**2:20**
